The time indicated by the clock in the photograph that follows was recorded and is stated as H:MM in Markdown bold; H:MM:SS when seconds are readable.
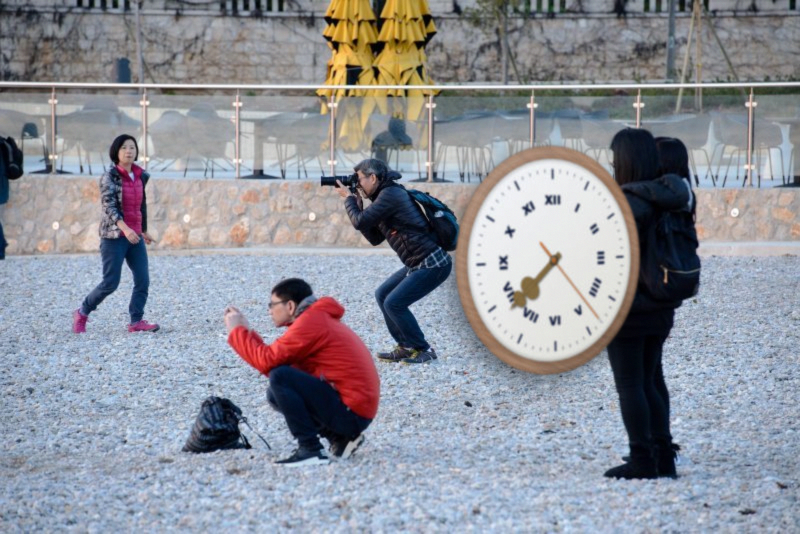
**7:38:23**
